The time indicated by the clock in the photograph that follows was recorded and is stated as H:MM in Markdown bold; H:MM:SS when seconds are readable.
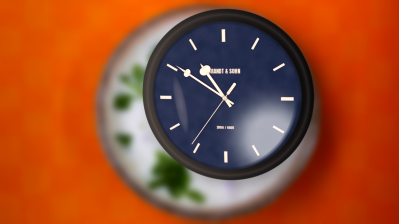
**10:50:36**
